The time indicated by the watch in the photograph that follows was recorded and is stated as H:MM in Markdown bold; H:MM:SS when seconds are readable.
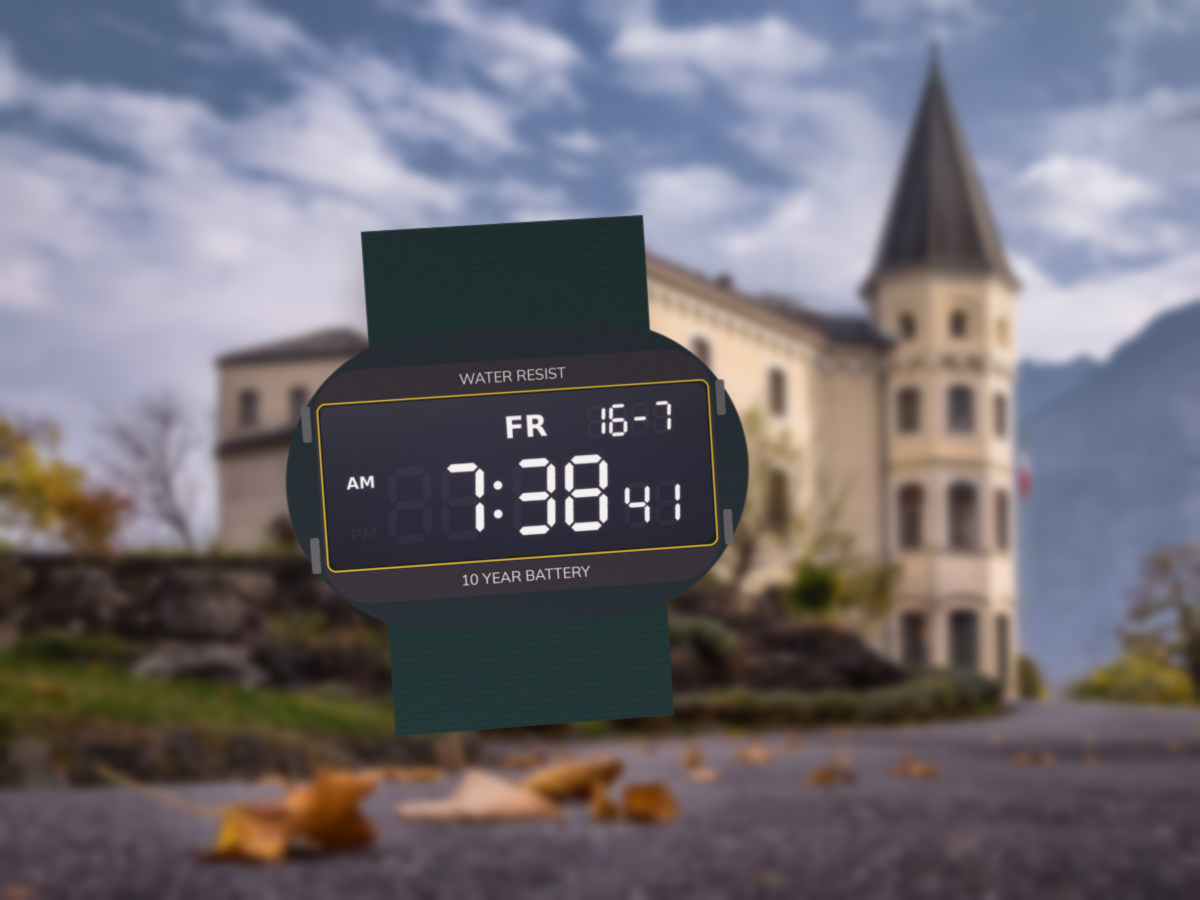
**7:38:41**
